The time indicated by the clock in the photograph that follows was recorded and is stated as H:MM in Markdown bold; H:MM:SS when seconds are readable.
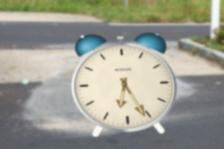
**6:26**
